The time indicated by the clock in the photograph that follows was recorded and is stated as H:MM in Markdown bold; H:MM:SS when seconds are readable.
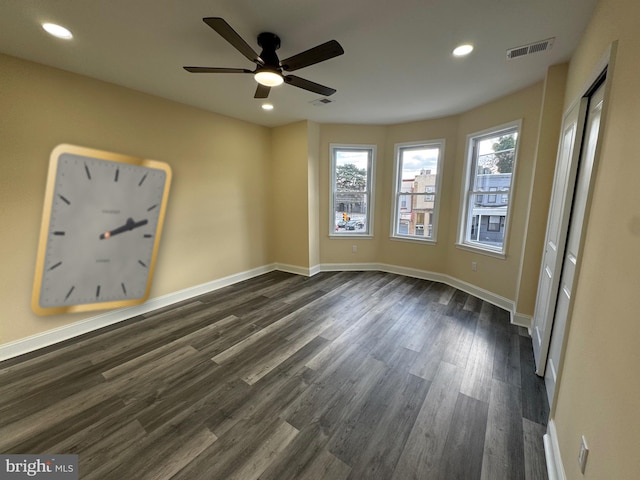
**2:12**
